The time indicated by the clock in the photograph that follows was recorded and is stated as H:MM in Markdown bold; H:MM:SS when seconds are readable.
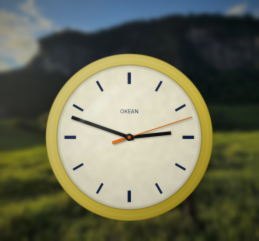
**2:48:12**
